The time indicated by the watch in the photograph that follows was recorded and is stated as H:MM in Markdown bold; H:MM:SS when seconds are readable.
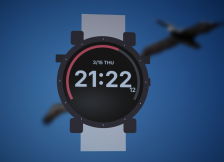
**21:22**
